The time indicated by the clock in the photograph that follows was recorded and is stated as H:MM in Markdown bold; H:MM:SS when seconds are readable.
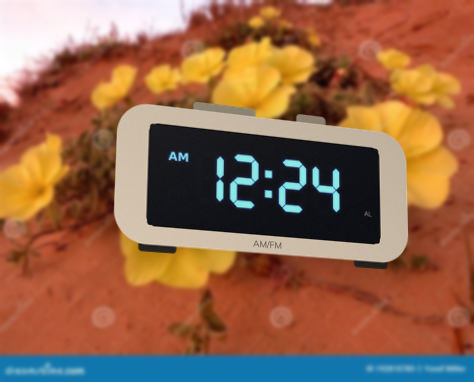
**12:24**
